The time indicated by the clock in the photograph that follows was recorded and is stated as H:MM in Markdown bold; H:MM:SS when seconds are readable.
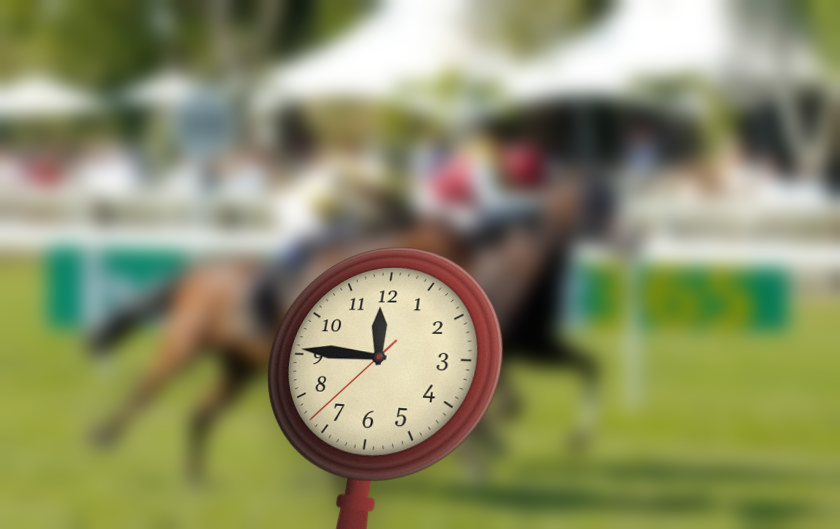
**11:45:37**
